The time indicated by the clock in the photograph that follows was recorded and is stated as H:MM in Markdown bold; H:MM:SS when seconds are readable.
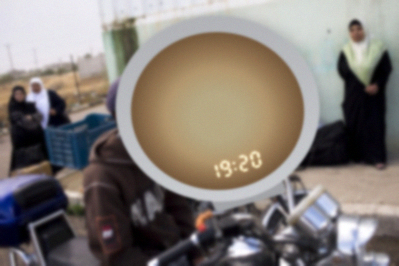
**19:20**
